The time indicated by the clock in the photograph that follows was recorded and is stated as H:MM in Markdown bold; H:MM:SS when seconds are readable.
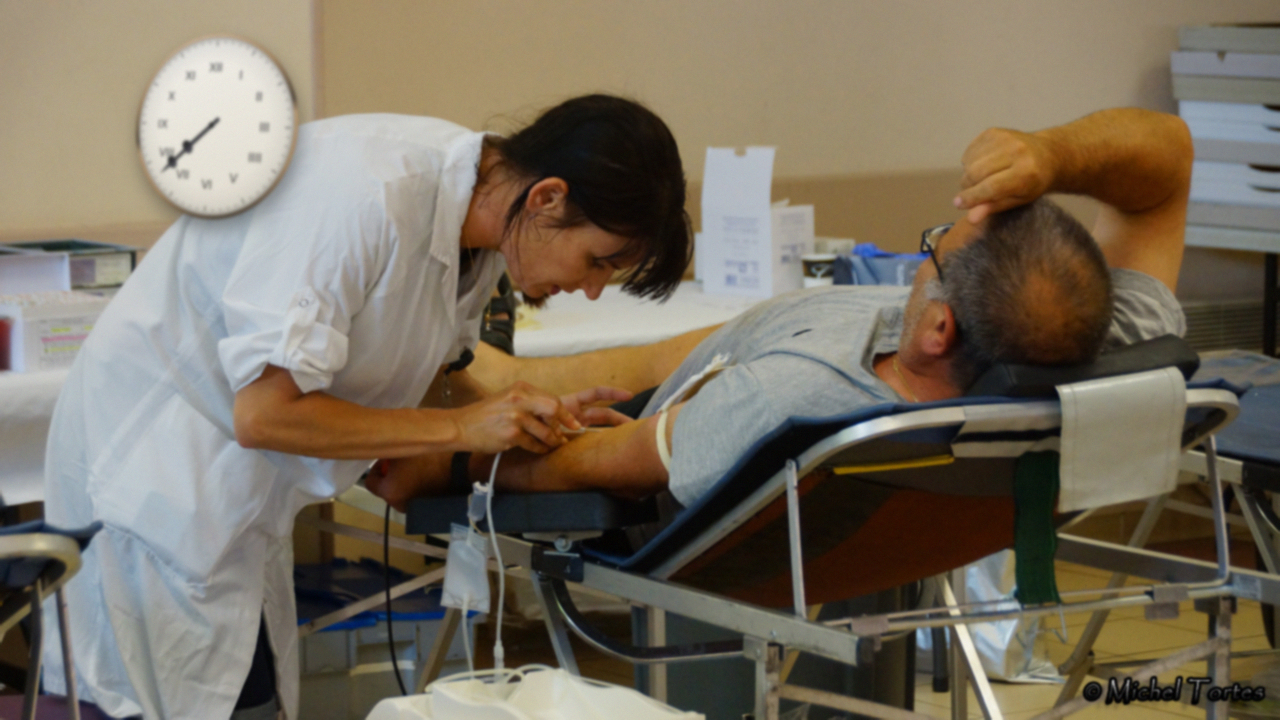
**7:38**
